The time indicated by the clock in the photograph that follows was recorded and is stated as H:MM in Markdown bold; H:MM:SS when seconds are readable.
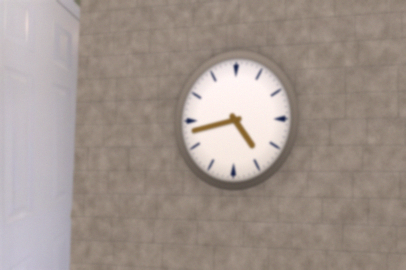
**4:43**
